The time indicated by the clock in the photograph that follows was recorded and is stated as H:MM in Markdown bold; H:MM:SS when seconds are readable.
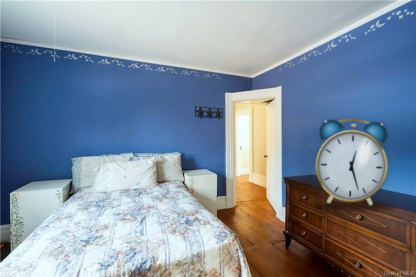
**12:27**
